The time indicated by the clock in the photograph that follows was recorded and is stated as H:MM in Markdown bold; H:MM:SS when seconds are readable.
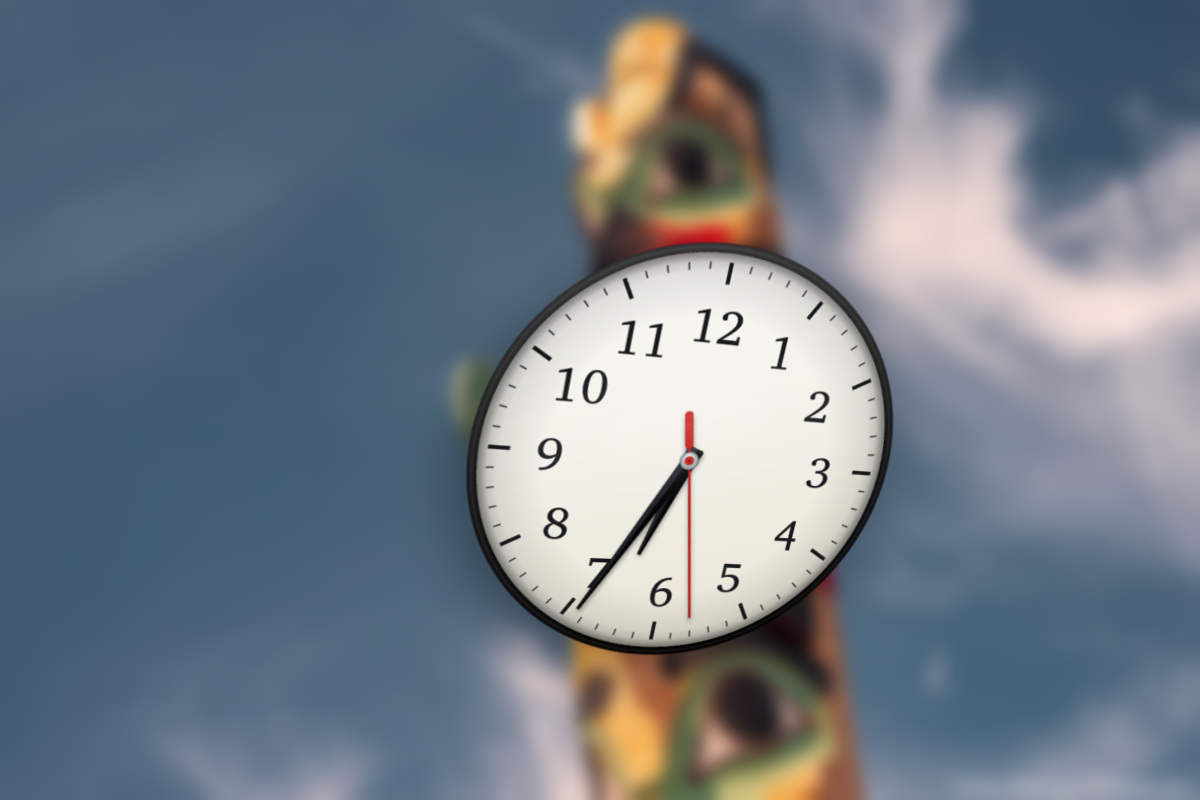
**6:34:28**
